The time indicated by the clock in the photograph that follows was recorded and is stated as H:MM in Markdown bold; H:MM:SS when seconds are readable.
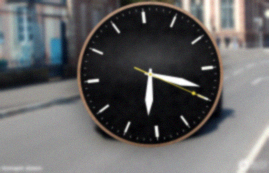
**6:18:20**
